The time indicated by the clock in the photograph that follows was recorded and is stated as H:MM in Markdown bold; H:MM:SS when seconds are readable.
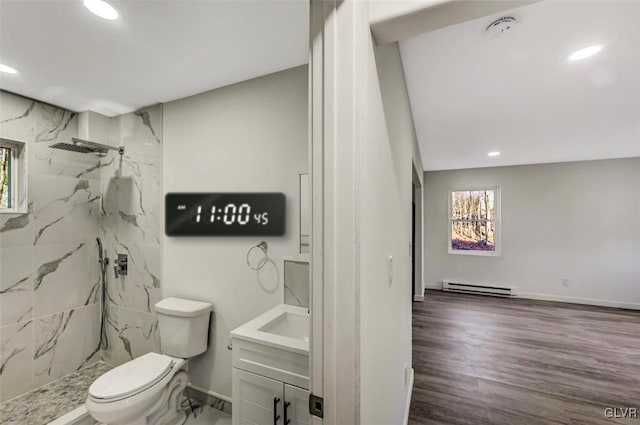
**11:00:45**
